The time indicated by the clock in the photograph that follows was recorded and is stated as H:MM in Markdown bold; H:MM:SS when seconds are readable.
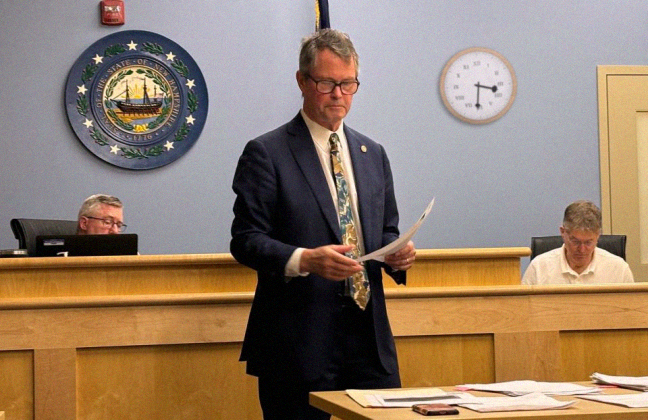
**3:31**
